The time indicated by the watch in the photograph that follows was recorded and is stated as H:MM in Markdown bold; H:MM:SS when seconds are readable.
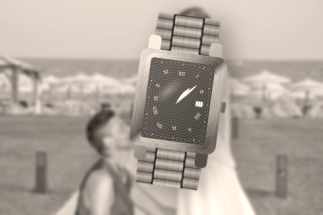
**1:07**
